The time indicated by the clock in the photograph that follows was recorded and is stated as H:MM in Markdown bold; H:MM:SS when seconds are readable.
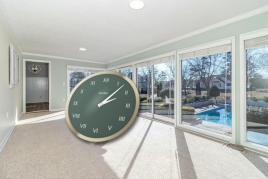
**2:07**
